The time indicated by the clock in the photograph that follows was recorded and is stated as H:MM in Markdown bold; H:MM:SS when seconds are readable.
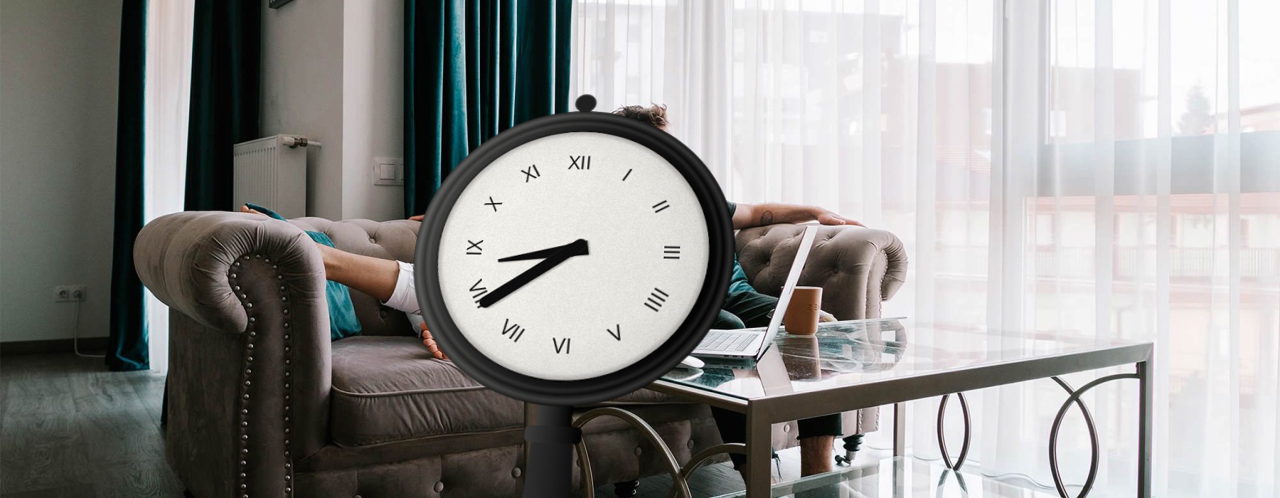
**8:39**
